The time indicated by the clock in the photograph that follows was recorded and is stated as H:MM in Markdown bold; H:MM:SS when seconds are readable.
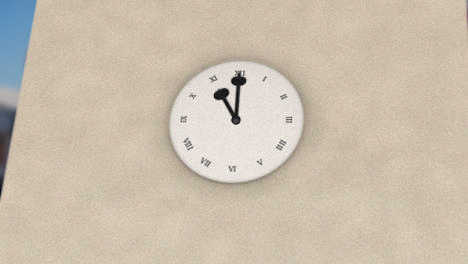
**11:00**
